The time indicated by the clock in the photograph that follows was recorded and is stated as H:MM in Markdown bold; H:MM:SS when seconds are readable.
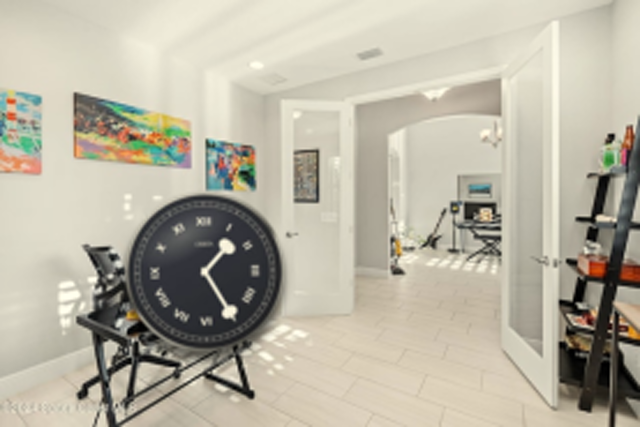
**1:25**
